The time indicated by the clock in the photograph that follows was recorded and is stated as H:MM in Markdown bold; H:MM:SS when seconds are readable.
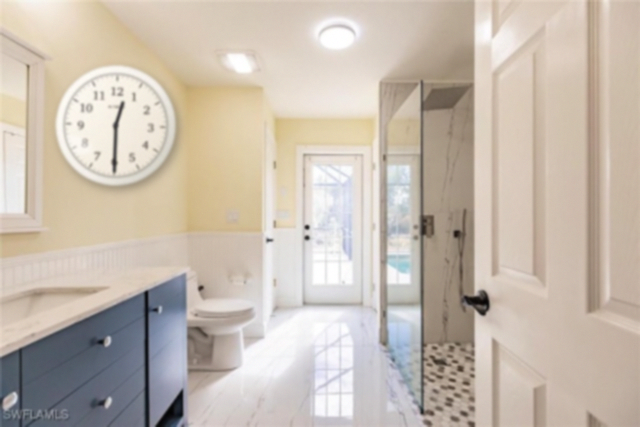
**12:30**
